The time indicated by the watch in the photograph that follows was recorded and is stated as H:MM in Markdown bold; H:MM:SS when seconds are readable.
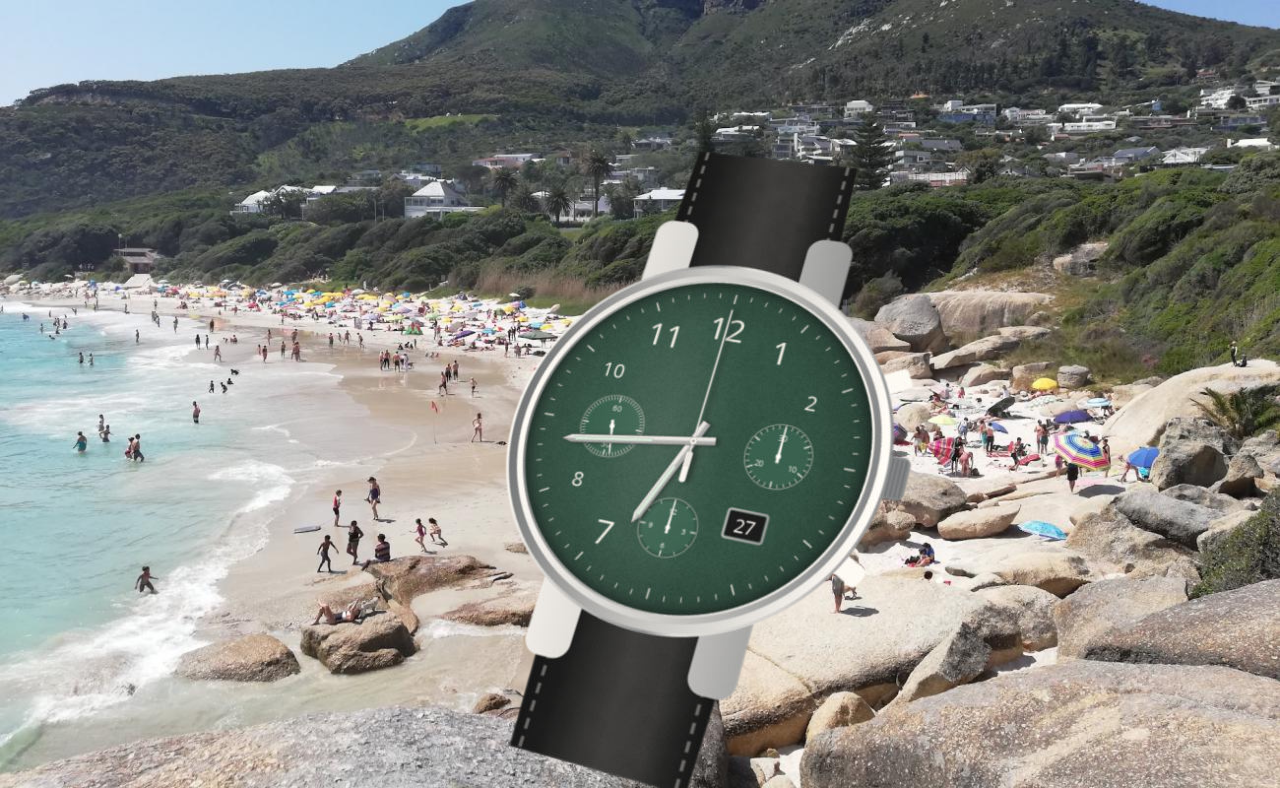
**6:43:28**
